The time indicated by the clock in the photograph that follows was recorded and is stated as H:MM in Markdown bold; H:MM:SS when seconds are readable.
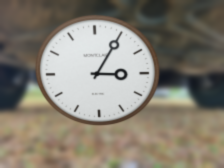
**3:05**
